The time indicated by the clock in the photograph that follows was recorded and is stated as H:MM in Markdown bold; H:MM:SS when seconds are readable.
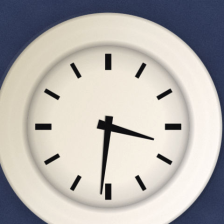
**3:31**
